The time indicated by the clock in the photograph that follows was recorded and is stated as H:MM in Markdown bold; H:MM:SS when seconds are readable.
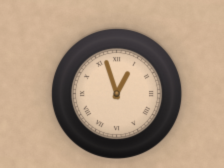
**12:57**
